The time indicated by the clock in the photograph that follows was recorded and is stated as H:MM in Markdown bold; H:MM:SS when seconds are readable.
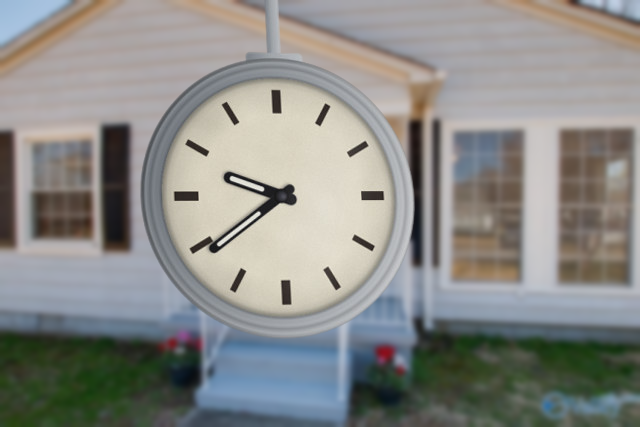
**9:39**
